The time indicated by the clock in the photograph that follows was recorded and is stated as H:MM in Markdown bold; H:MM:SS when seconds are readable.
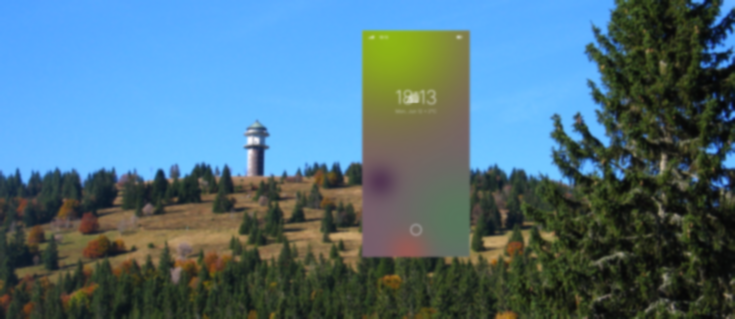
**18:13**
